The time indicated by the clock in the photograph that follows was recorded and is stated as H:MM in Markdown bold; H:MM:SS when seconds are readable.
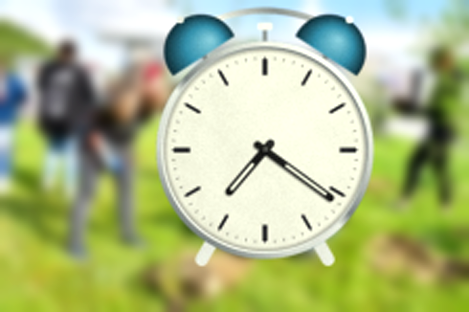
**7:21**
